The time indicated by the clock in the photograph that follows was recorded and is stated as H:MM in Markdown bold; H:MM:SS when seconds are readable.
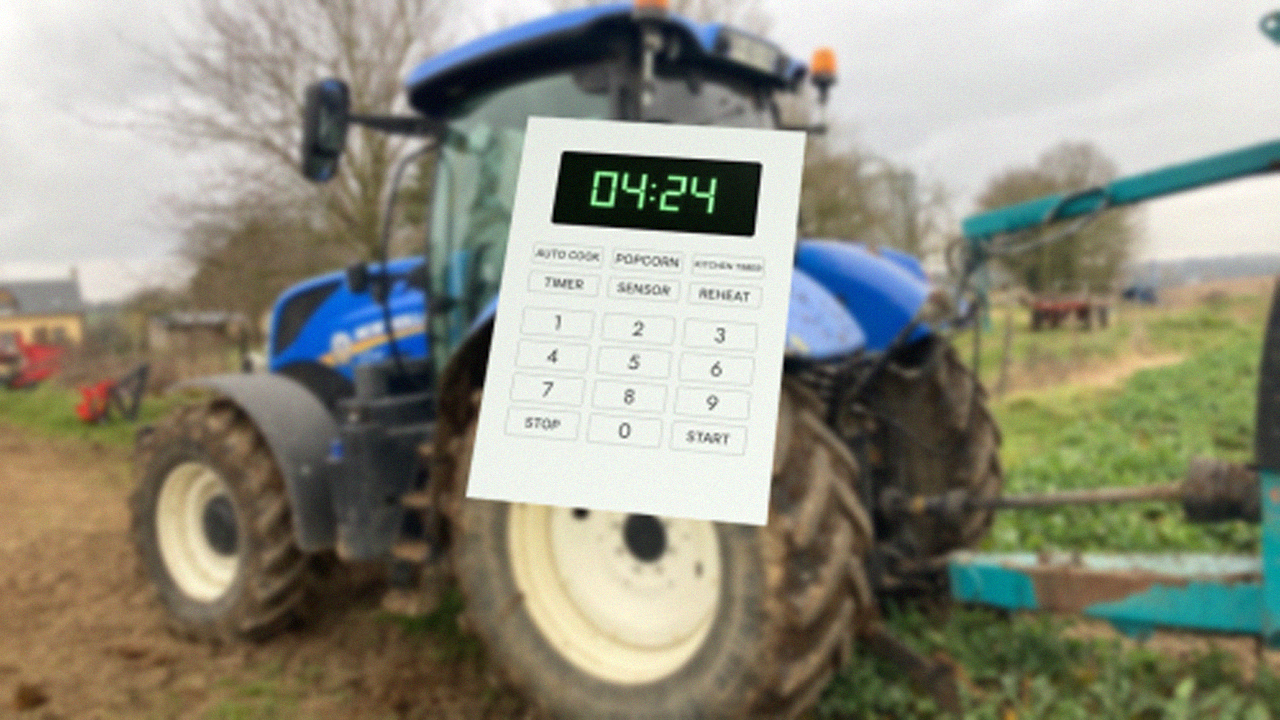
**4:24**
